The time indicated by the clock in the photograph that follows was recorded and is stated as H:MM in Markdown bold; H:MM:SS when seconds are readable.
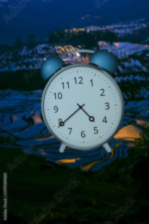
**4:39**
